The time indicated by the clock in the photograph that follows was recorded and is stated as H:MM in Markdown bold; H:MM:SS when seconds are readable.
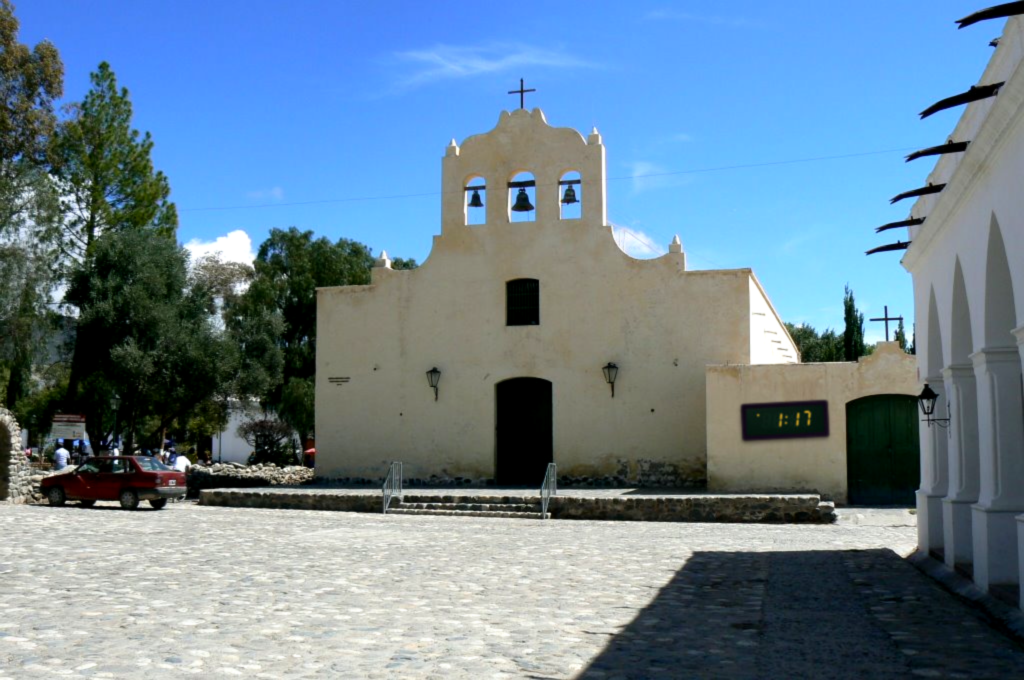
**1:17**
